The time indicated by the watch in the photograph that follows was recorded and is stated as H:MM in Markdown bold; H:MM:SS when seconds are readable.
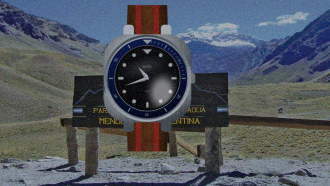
**10:42**
